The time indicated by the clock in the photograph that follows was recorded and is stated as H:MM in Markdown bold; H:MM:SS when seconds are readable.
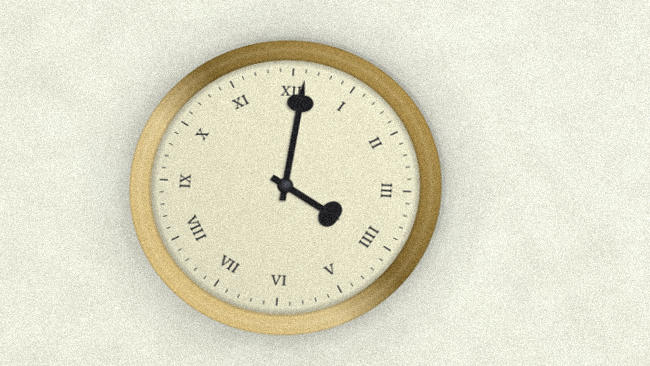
**4:01**
